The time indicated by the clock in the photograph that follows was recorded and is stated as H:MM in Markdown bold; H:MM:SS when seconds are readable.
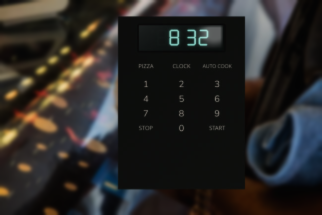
**8:32**
